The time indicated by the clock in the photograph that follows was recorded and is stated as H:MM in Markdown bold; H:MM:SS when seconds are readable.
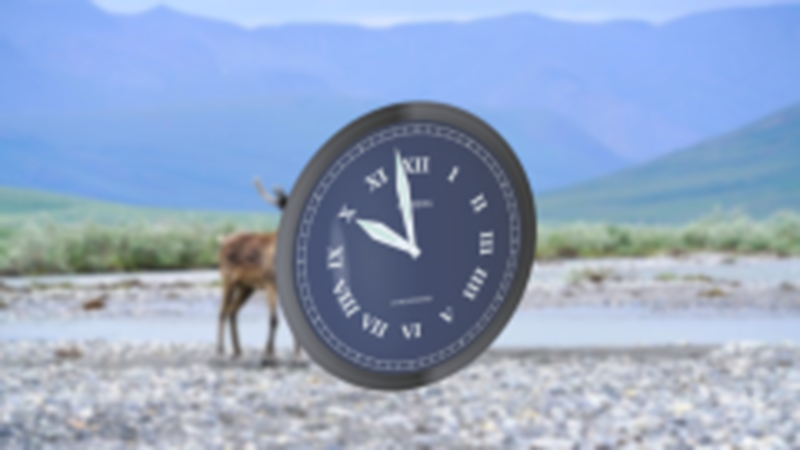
**9:58**
